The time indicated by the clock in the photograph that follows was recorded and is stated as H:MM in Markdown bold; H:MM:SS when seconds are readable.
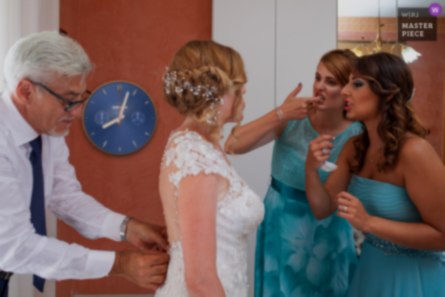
**8:03**
